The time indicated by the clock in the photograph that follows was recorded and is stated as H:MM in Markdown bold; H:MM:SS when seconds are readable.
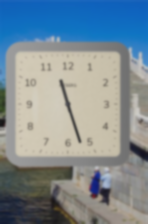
**11:27**
